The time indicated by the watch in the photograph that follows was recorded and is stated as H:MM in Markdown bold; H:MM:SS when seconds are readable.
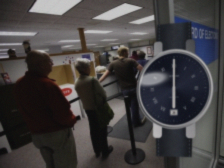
**6:00**
